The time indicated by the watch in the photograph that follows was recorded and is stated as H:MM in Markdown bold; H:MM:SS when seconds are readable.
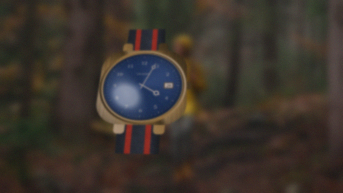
**4:04**
